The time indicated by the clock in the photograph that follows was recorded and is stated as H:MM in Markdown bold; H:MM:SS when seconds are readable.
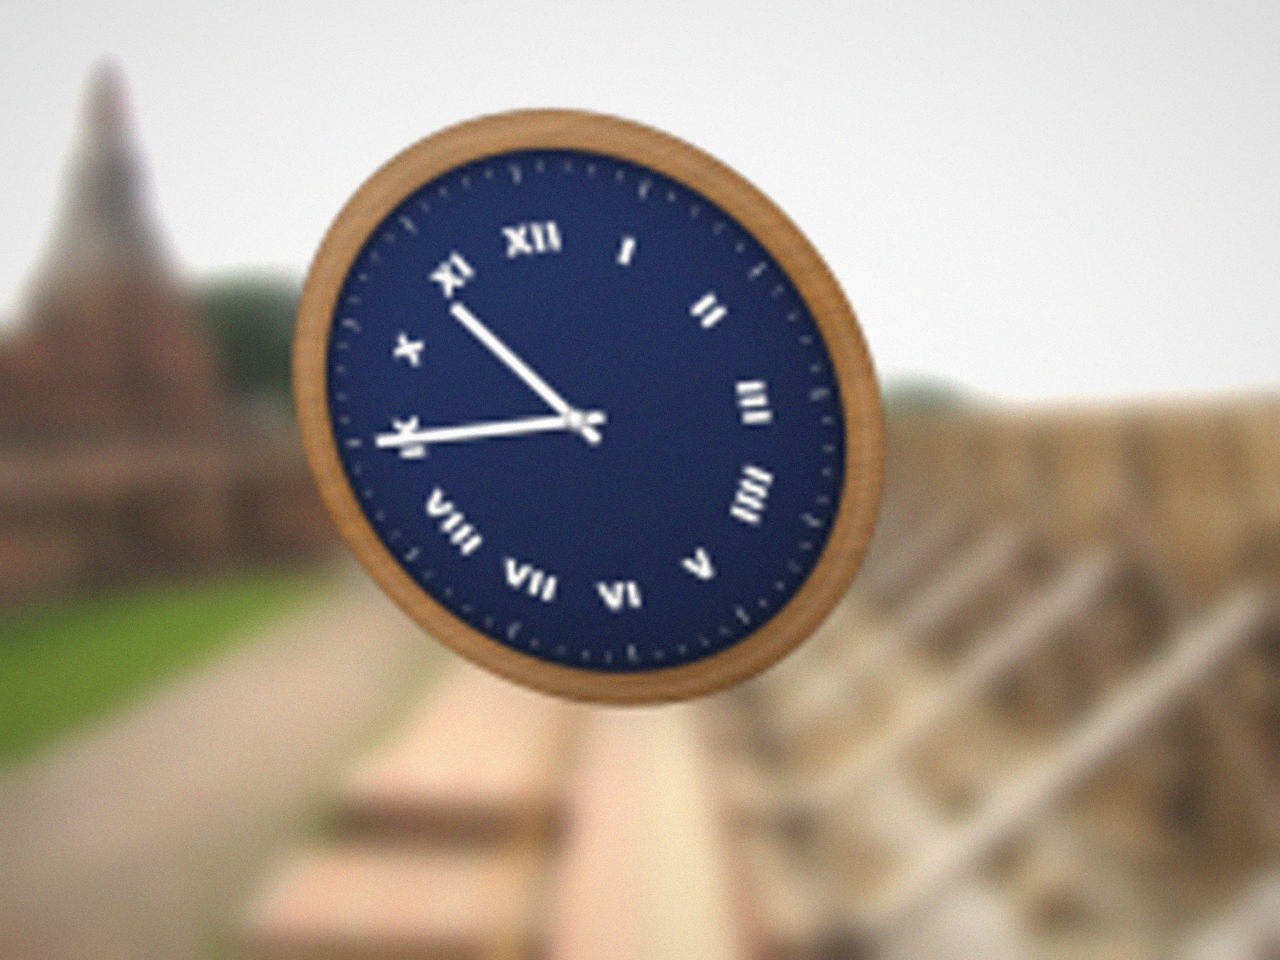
**10:45**
